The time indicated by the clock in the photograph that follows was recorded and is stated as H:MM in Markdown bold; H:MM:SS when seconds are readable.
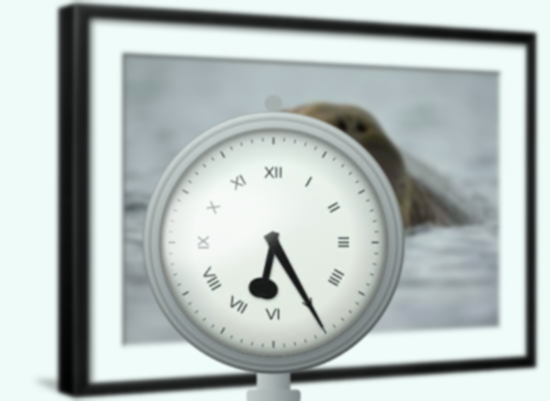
**6:25**
